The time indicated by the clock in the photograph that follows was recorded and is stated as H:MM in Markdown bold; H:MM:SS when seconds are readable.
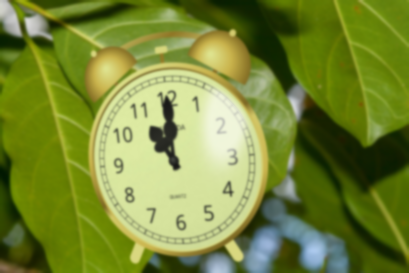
**11:00**
